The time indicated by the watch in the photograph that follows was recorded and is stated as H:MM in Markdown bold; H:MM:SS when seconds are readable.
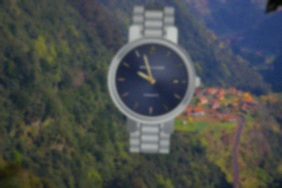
**9:57**
